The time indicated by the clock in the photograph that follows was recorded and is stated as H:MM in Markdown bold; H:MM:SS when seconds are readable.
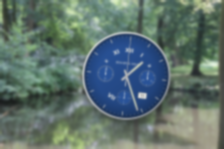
**1:26**
